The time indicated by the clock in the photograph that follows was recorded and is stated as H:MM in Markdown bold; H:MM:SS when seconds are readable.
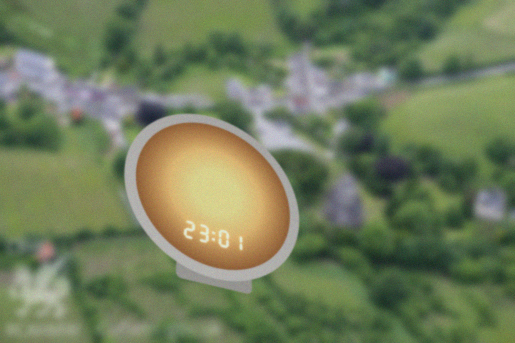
**23:01**
